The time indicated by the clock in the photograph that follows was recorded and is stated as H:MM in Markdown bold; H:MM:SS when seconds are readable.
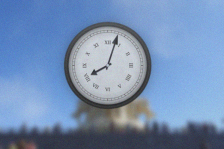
**8:03**
